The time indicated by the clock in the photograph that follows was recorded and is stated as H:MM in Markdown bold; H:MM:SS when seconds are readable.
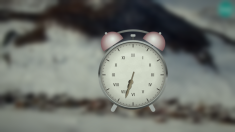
**6:33**
